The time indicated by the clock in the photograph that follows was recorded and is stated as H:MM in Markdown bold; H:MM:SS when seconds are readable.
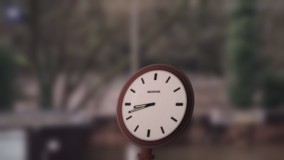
**8:42**
